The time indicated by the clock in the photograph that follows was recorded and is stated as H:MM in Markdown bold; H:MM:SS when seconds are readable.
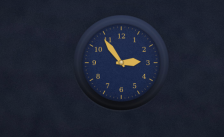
**2:54**
